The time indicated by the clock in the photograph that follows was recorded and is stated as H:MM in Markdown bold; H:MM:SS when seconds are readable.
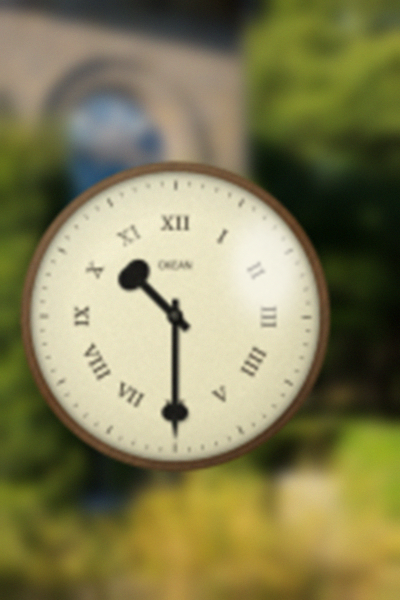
**10:30**
